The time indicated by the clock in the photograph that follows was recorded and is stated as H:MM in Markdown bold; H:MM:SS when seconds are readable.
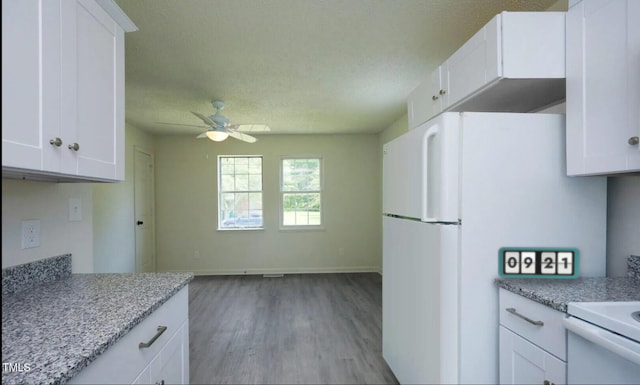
**9:21**
